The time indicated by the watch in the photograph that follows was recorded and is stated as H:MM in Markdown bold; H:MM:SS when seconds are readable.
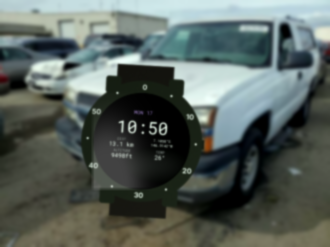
**10:50**
